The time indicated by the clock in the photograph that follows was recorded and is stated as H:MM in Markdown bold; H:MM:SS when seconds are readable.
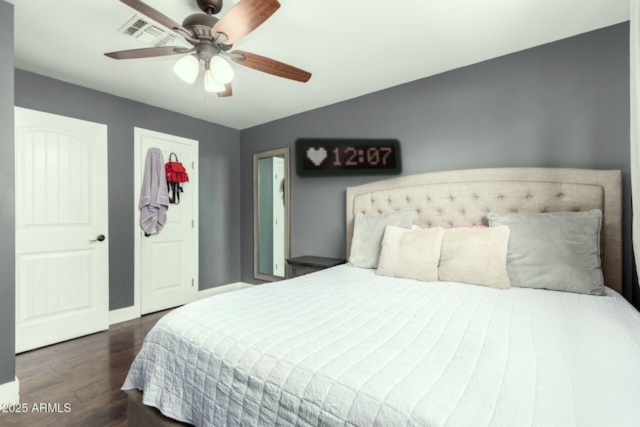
**12:07**
